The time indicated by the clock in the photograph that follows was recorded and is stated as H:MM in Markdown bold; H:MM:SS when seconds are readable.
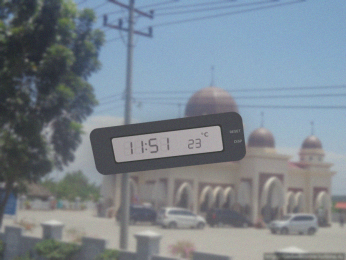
**11:51**
